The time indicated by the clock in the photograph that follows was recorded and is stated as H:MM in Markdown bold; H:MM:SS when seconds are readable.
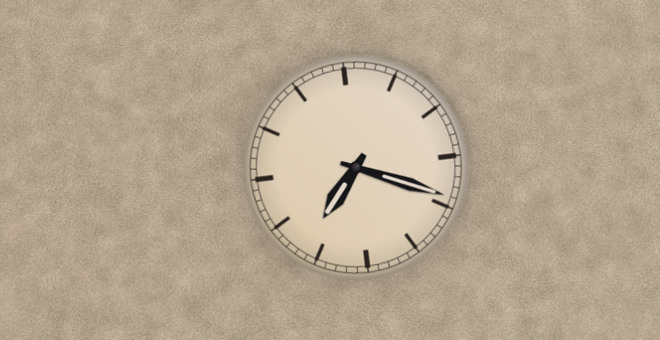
**7:19**
